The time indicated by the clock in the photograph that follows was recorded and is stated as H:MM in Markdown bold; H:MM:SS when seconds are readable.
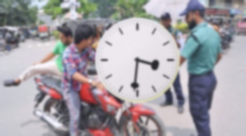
**3:31**
